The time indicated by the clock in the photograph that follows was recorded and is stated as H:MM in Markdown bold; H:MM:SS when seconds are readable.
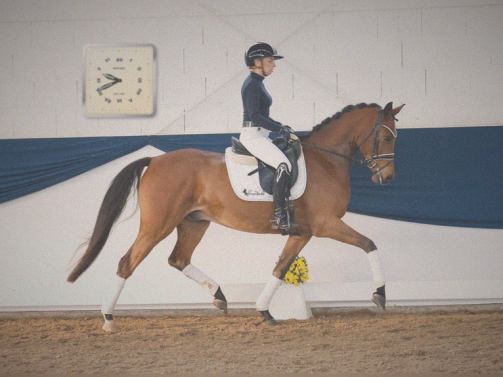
**9:41**
